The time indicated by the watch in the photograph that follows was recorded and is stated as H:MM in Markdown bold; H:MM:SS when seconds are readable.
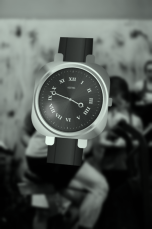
**3:48**
